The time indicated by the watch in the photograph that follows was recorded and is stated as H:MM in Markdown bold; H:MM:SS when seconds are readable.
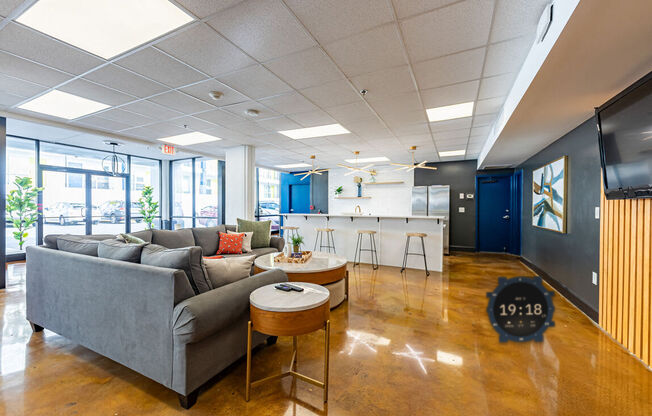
**19:18**
